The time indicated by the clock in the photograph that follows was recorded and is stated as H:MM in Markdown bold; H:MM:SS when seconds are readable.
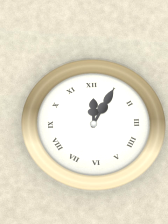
**12:05**
